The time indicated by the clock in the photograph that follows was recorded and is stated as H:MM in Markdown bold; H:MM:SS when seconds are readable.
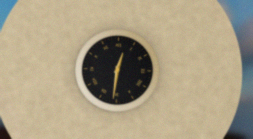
**12:31**
